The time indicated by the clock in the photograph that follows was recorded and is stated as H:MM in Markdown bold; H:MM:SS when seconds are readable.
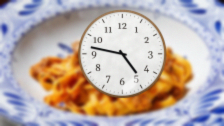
**4:47**
